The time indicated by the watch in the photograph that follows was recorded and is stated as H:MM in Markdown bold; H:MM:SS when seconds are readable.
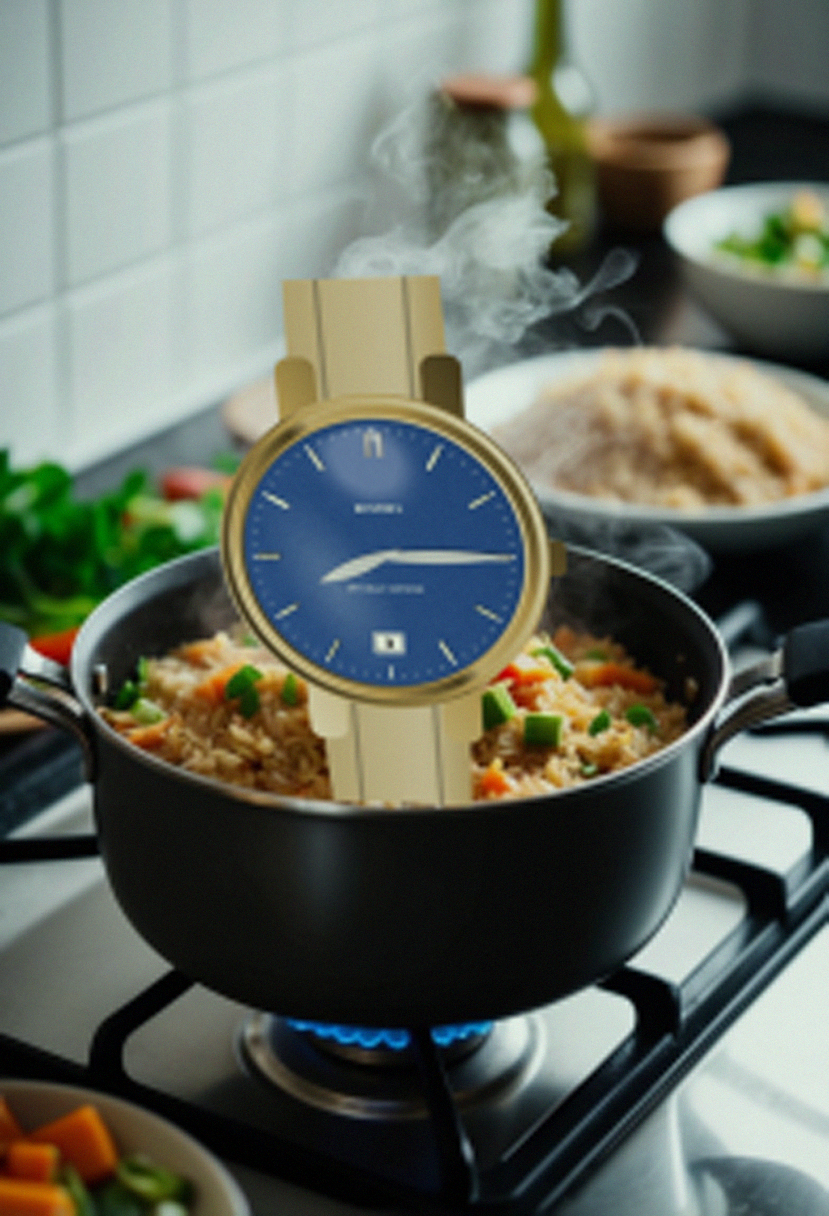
**8:15**
